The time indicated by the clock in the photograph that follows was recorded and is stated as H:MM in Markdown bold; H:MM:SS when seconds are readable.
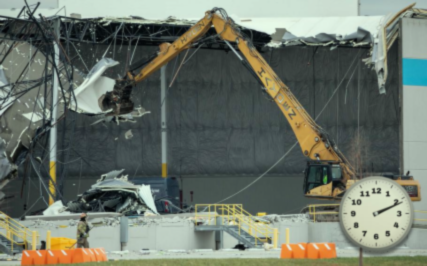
**2:11**
